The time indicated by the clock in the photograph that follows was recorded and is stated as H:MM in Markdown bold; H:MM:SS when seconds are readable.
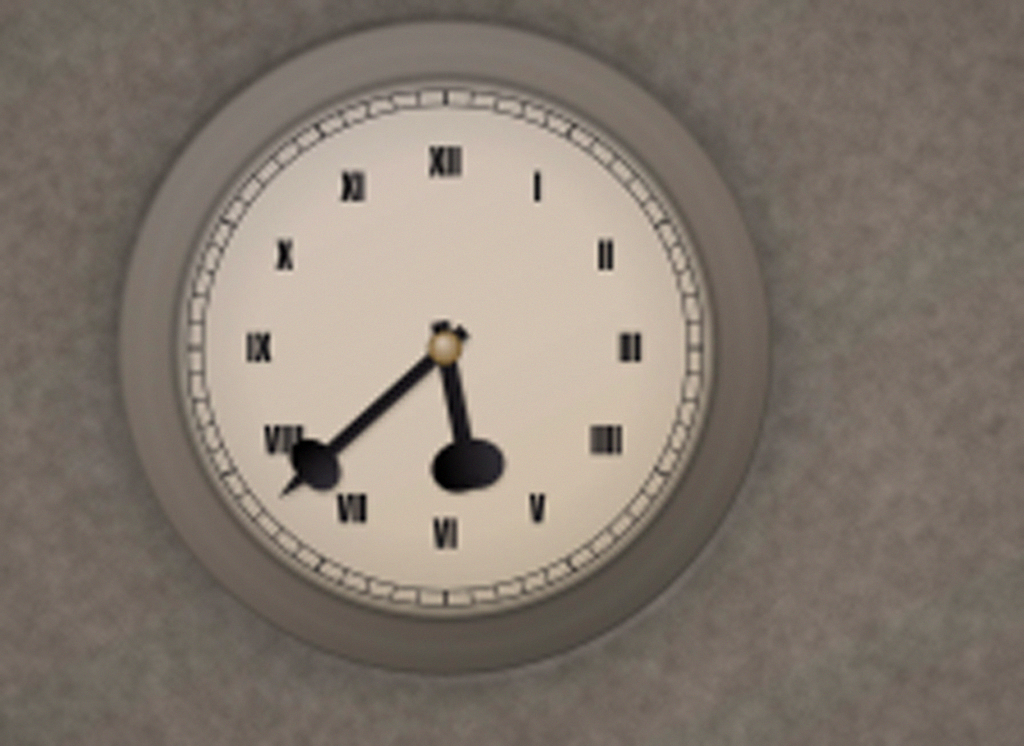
**5:38**
